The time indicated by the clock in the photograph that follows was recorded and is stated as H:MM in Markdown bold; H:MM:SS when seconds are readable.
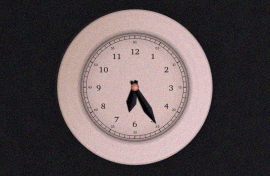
**6:25**
